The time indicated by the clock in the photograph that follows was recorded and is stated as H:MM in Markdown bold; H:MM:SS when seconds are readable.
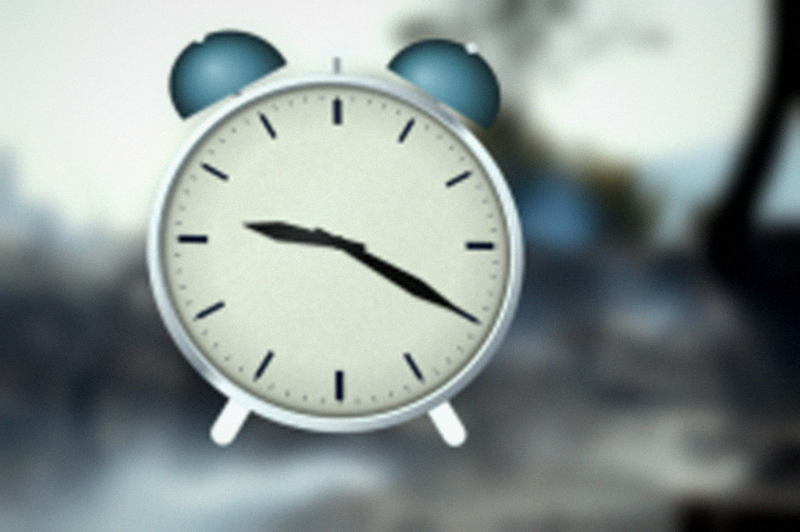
**9:20**
